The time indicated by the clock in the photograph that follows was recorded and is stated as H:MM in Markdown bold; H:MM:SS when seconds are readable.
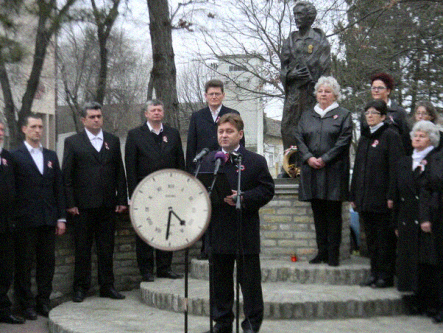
**4:31**
